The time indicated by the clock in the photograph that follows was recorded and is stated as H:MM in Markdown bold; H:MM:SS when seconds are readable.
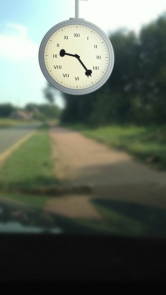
**9:24**
